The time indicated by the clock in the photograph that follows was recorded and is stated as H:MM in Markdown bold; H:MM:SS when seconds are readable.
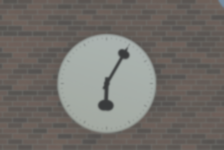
**6:05**
